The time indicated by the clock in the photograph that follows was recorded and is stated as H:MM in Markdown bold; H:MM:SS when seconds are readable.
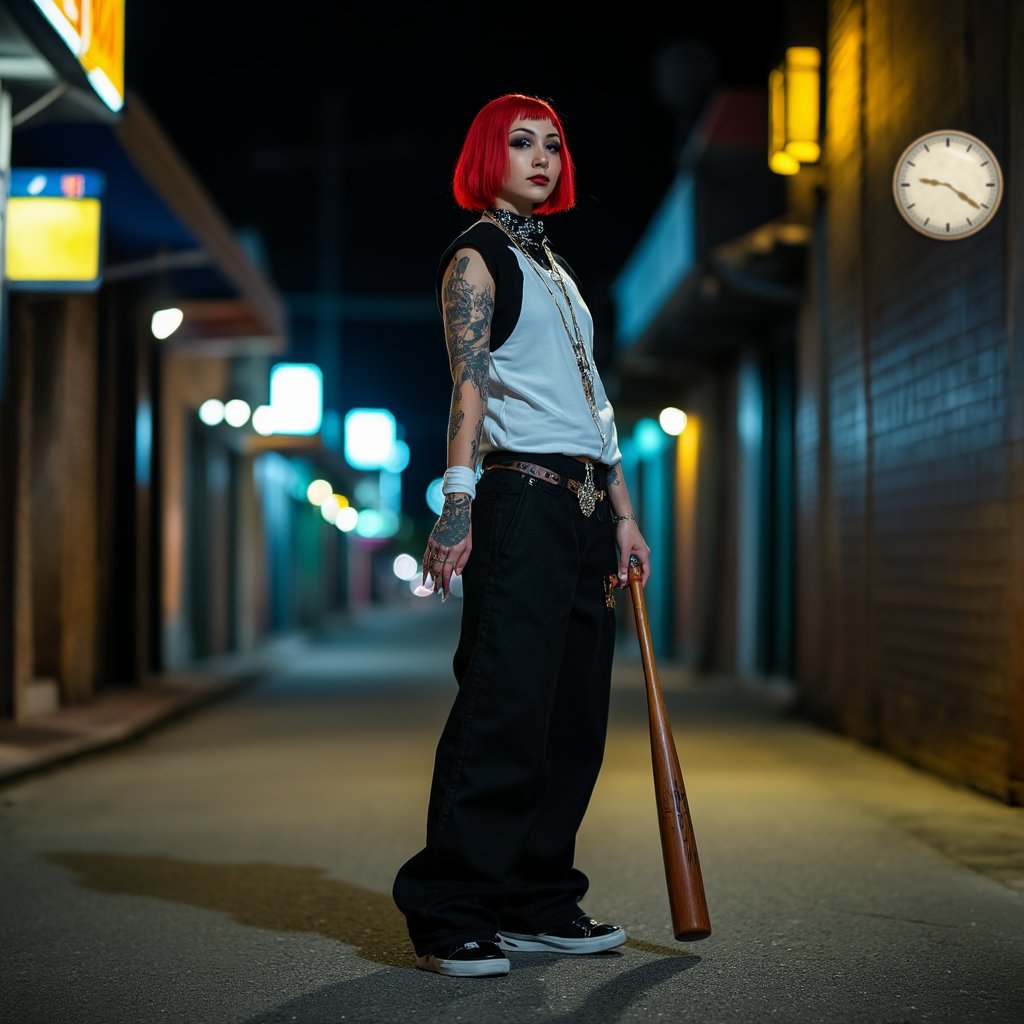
**9:21**
